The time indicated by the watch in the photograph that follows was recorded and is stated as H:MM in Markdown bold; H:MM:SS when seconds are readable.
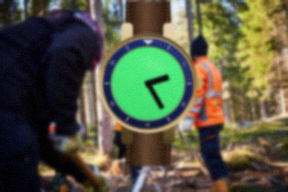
**2:25**
